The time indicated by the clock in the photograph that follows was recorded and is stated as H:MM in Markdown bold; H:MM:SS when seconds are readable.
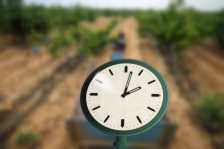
**2:02**
